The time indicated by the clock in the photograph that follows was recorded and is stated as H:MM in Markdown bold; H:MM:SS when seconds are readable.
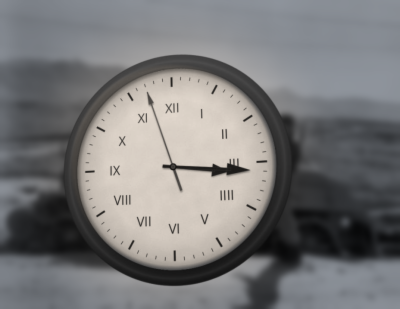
**3:15:57**
